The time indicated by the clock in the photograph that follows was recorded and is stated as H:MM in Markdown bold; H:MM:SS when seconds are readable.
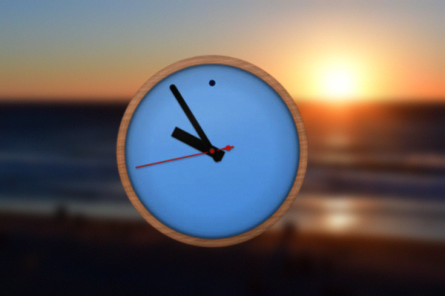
**9:54:43**
